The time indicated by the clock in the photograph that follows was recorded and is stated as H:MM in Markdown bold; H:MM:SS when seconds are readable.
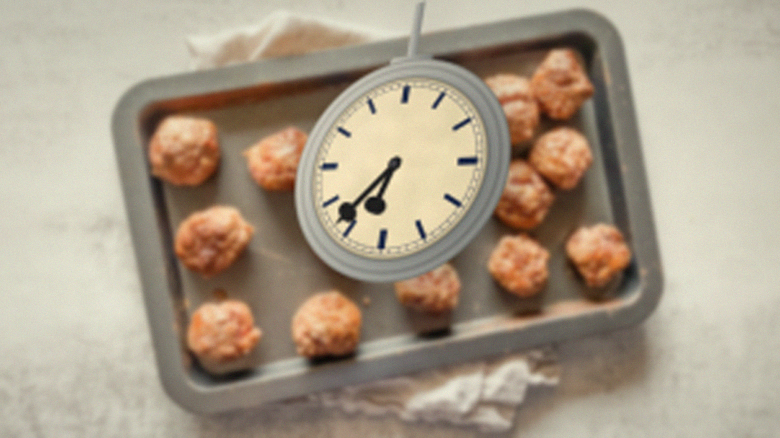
**6:37**
